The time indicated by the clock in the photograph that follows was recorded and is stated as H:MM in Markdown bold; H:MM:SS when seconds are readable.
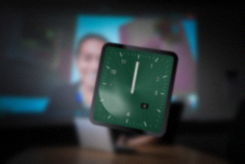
**12:00**
